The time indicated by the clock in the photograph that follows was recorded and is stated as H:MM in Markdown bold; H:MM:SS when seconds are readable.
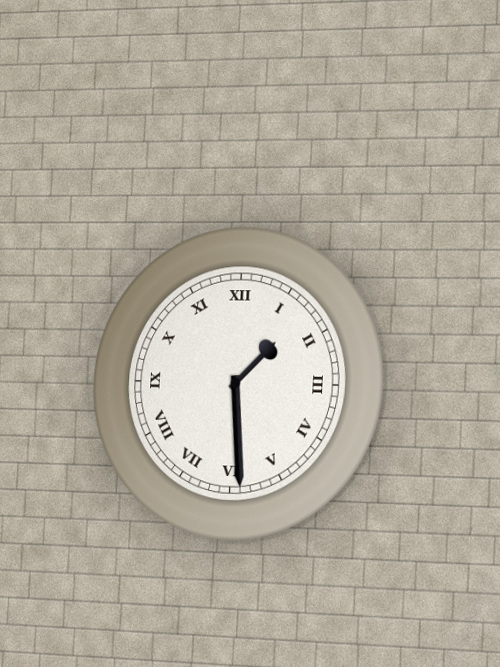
**1:29**
